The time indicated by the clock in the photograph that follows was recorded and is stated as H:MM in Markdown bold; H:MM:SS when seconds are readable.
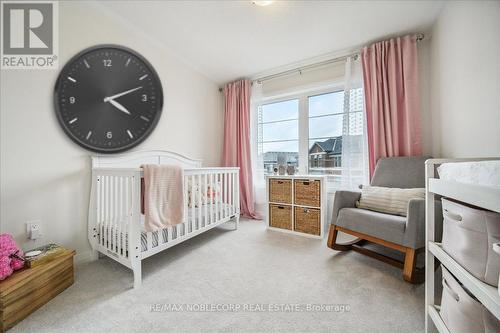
**4:12**
